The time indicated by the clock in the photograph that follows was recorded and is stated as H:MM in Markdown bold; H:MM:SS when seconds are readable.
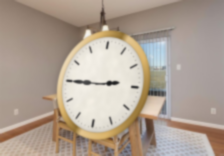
**2:45**
